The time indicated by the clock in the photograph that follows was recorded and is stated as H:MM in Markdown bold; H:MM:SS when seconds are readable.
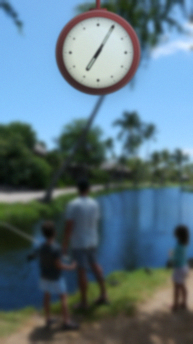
**7:05**
